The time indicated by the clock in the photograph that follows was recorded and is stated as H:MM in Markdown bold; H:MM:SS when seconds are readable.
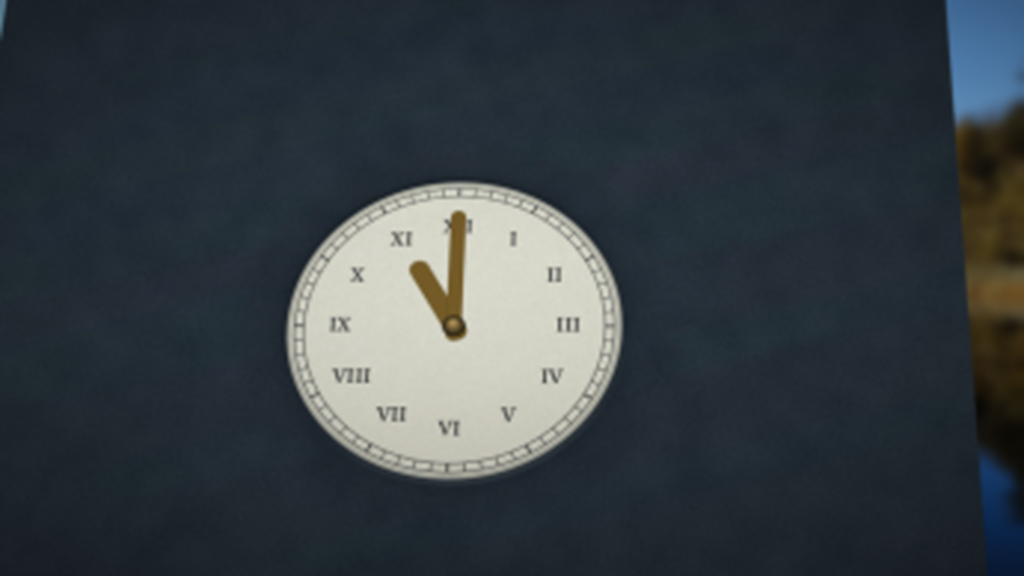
**11:00**
